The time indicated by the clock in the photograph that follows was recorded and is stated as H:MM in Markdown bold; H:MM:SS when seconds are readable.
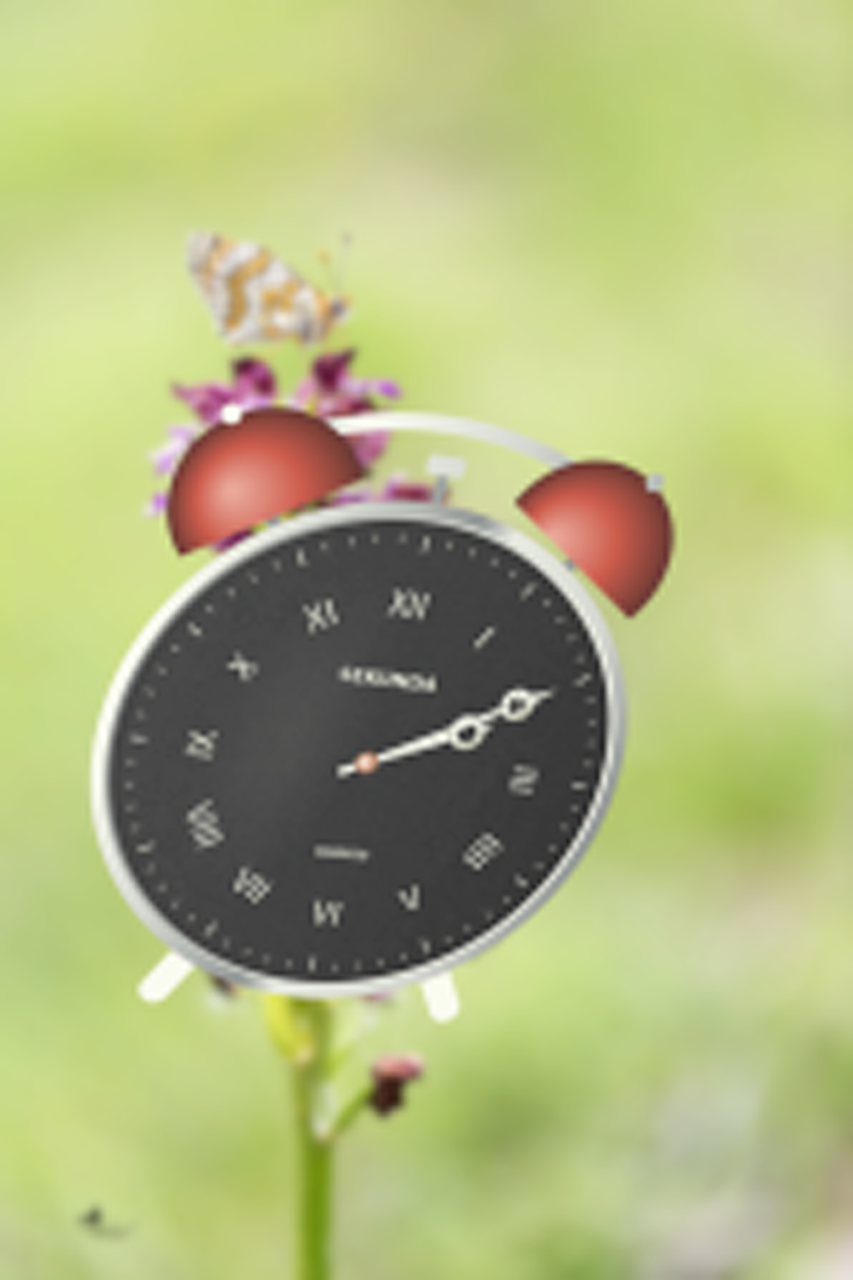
**2:10**
